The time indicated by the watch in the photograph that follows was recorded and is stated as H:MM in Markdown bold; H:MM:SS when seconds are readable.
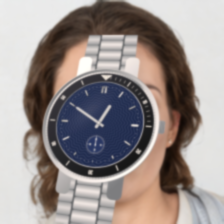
**12:50**
